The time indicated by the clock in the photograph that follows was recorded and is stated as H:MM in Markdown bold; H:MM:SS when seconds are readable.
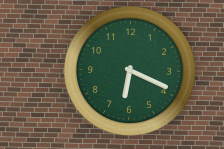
**6:19**
